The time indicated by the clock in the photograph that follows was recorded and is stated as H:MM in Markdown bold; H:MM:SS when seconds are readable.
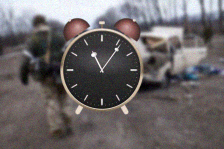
**11:06**
